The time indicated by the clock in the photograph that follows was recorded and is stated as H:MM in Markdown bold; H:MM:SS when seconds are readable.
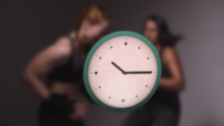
**10:15**
